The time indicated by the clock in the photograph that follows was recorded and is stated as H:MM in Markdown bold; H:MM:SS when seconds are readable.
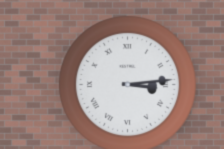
**3:14**
